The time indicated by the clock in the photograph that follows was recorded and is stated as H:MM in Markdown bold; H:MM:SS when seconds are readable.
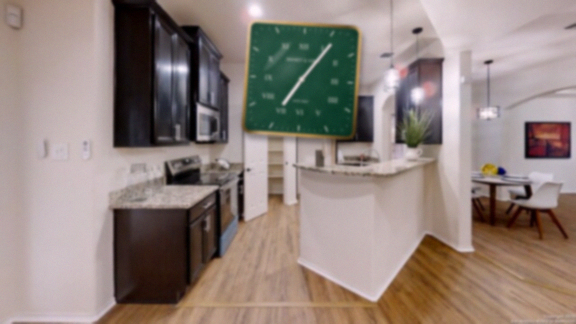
**7:06**
